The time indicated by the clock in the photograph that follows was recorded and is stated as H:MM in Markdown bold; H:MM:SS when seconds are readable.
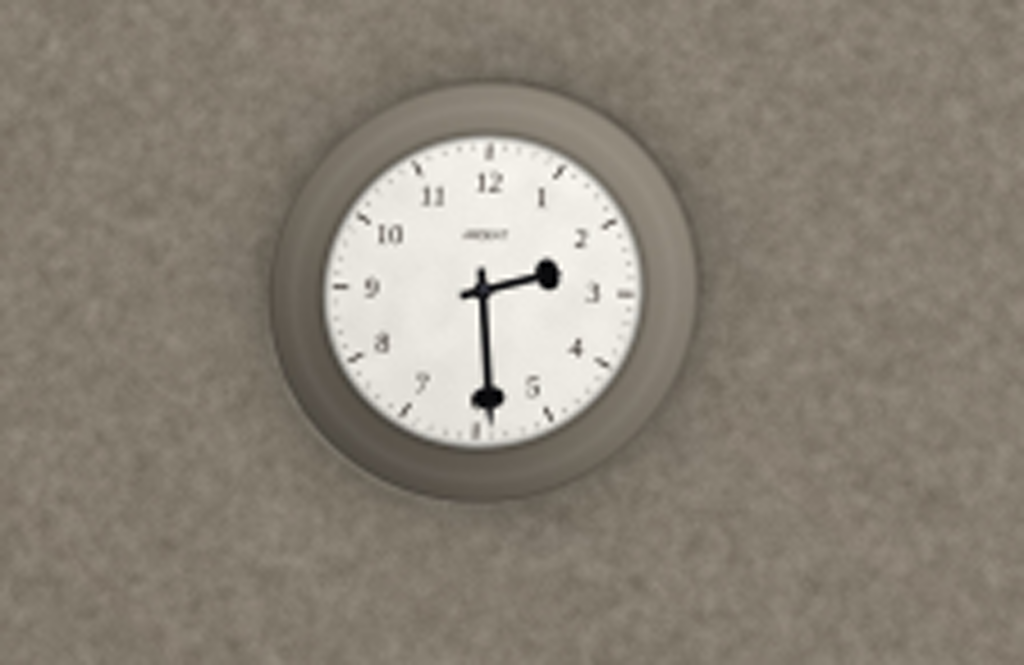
**2:29**
